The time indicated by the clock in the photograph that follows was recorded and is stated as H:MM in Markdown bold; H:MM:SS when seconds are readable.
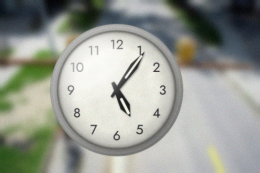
**5:06**
